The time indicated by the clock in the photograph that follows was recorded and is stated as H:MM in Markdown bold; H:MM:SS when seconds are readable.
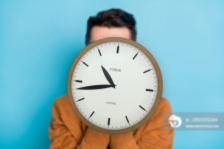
**10:43**
